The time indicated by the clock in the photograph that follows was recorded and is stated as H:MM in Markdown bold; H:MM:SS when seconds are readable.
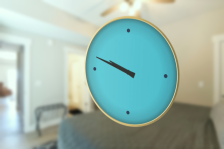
**9:48**
